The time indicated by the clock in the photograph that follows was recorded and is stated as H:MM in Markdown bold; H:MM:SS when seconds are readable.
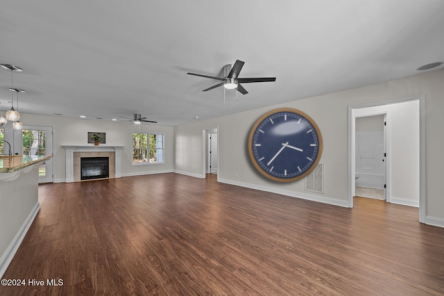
**3:37**
